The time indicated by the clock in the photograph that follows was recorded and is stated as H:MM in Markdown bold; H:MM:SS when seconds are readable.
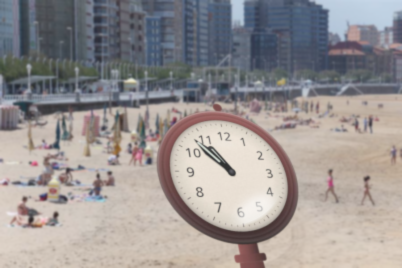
**10:53**
